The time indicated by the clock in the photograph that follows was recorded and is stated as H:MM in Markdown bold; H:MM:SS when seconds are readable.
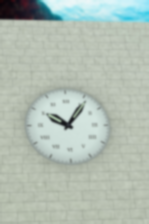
**10:06**
